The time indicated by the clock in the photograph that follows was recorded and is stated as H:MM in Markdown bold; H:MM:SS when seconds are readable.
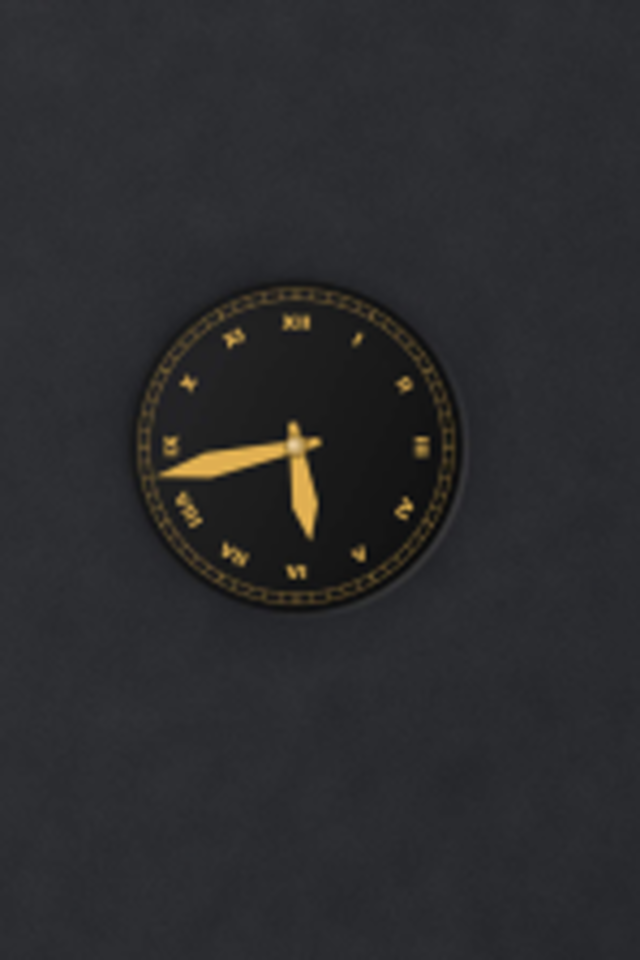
**5:43**
